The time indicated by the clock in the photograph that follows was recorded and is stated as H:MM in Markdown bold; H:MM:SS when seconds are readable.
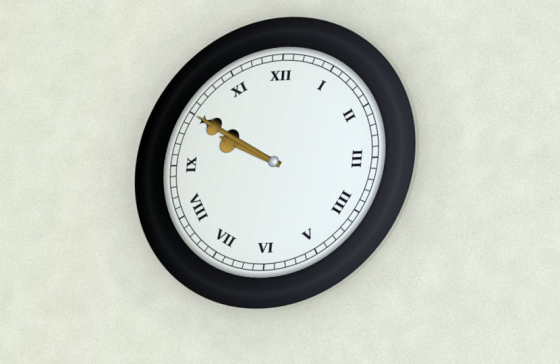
**9:50**
